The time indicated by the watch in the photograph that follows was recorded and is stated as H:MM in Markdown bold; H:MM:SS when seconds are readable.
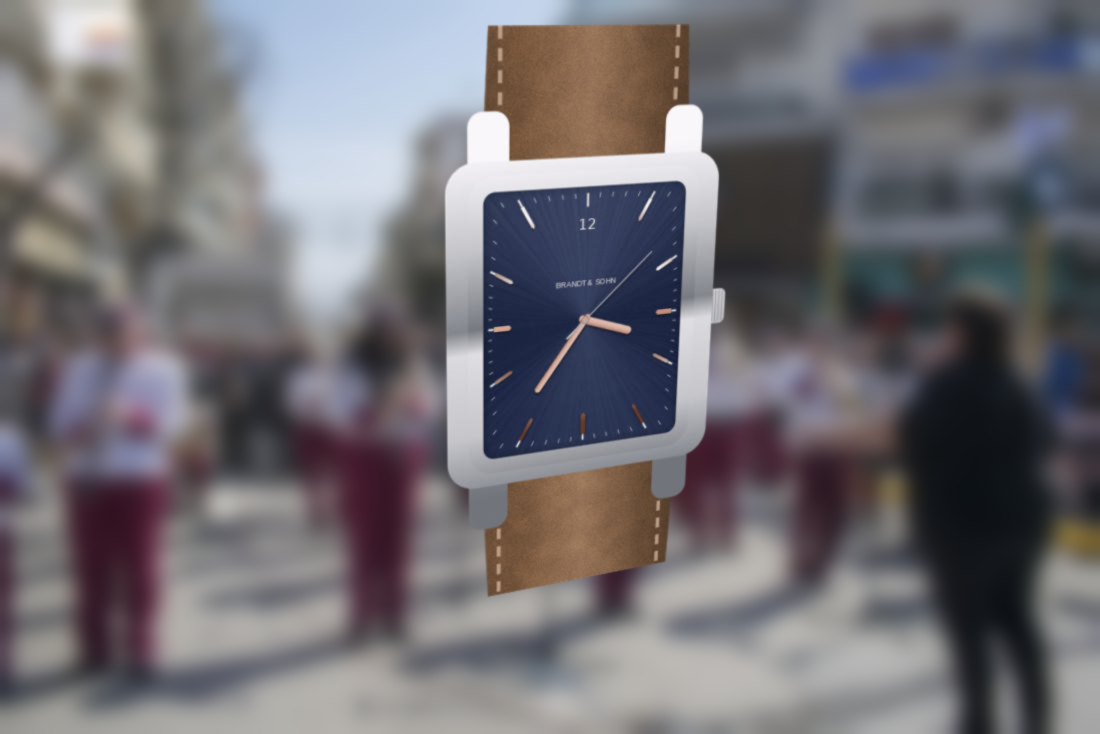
**3:36:08**
